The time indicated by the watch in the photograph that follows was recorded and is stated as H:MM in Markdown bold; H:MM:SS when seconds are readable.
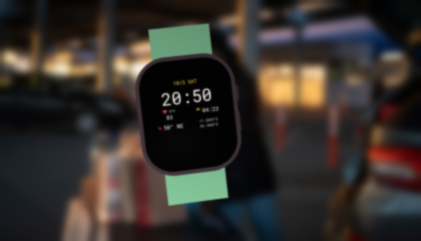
**20:50**
